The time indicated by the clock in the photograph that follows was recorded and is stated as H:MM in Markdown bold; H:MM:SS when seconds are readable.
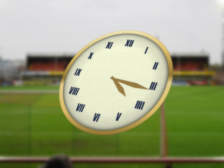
**4:16**
